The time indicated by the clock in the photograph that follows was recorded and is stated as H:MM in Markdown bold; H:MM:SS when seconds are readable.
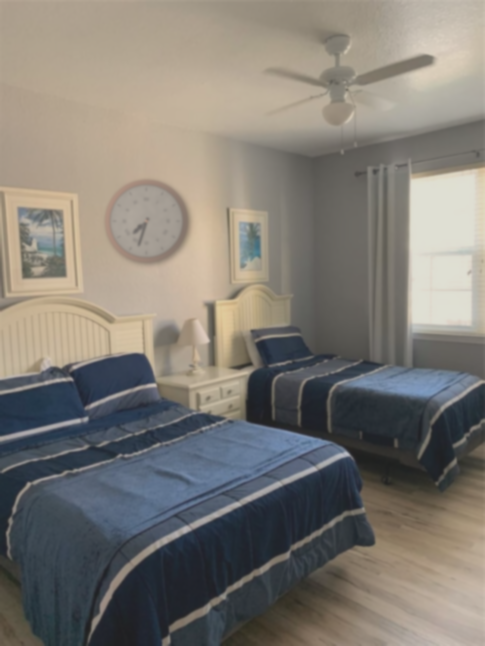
**7:33**
